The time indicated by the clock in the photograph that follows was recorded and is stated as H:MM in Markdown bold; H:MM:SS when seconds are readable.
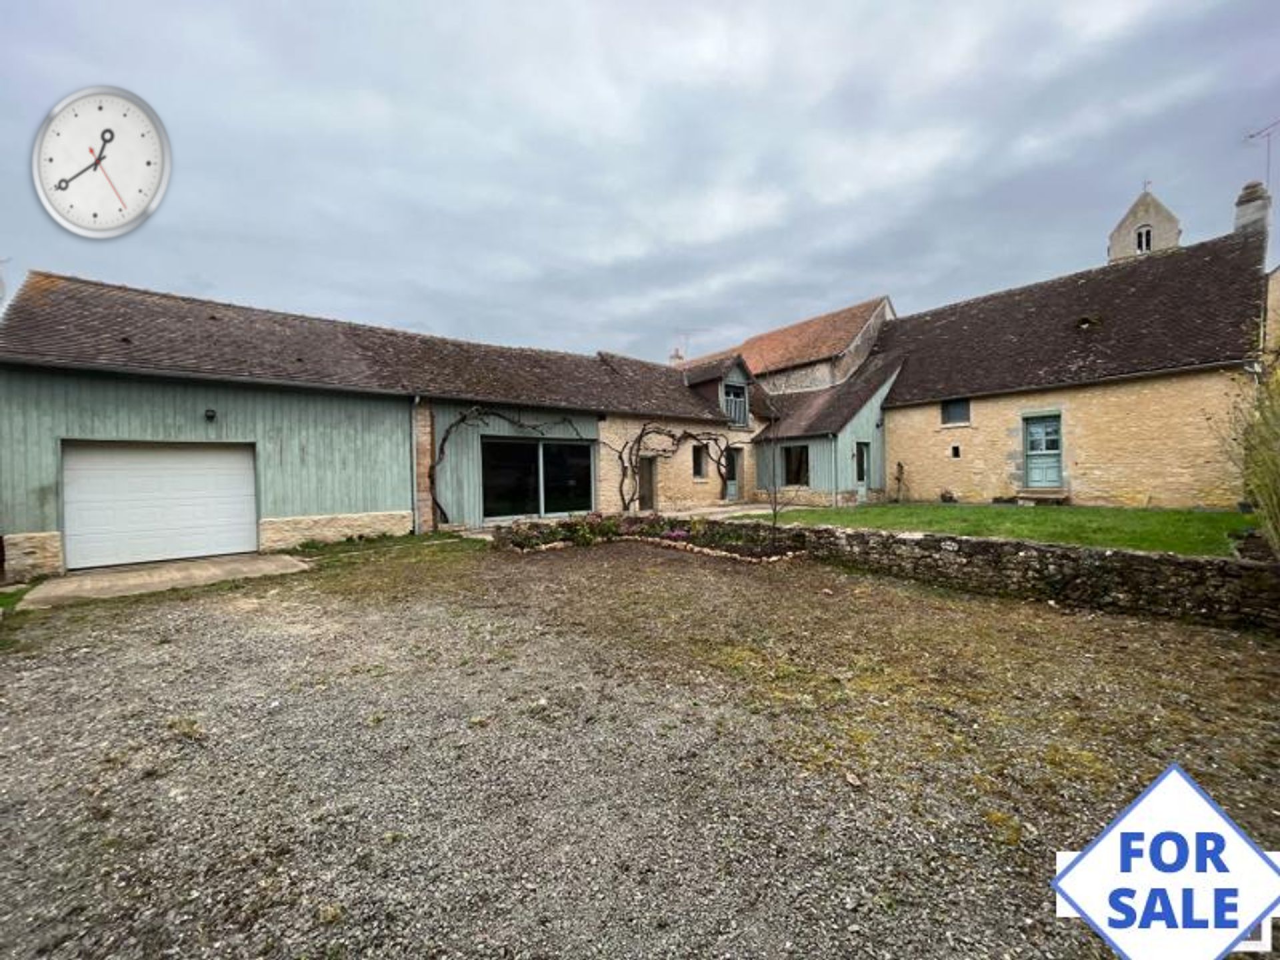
**12:39:24**
